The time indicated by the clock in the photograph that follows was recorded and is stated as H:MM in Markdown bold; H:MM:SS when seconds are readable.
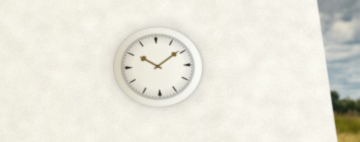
**10:09**
